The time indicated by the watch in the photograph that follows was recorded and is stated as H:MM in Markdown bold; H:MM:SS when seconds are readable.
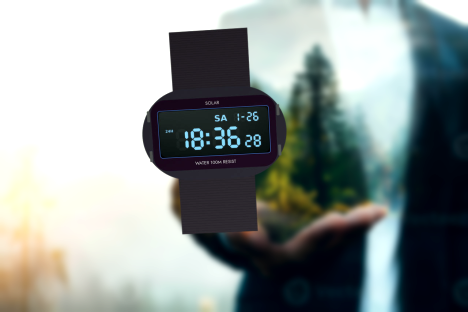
**18:36:28**
